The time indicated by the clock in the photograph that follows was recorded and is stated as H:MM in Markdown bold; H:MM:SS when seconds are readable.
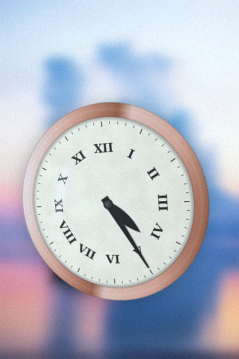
**4:25**
